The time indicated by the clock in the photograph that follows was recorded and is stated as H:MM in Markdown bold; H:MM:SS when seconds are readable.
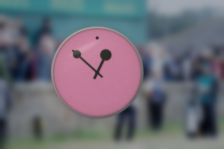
**12:52**
